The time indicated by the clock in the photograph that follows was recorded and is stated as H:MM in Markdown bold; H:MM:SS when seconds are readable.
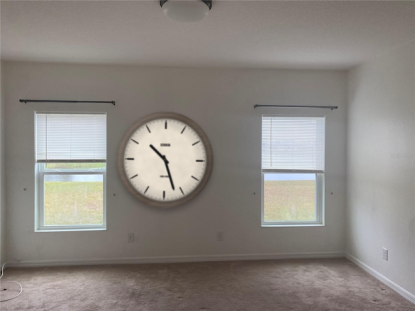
**10:27**
